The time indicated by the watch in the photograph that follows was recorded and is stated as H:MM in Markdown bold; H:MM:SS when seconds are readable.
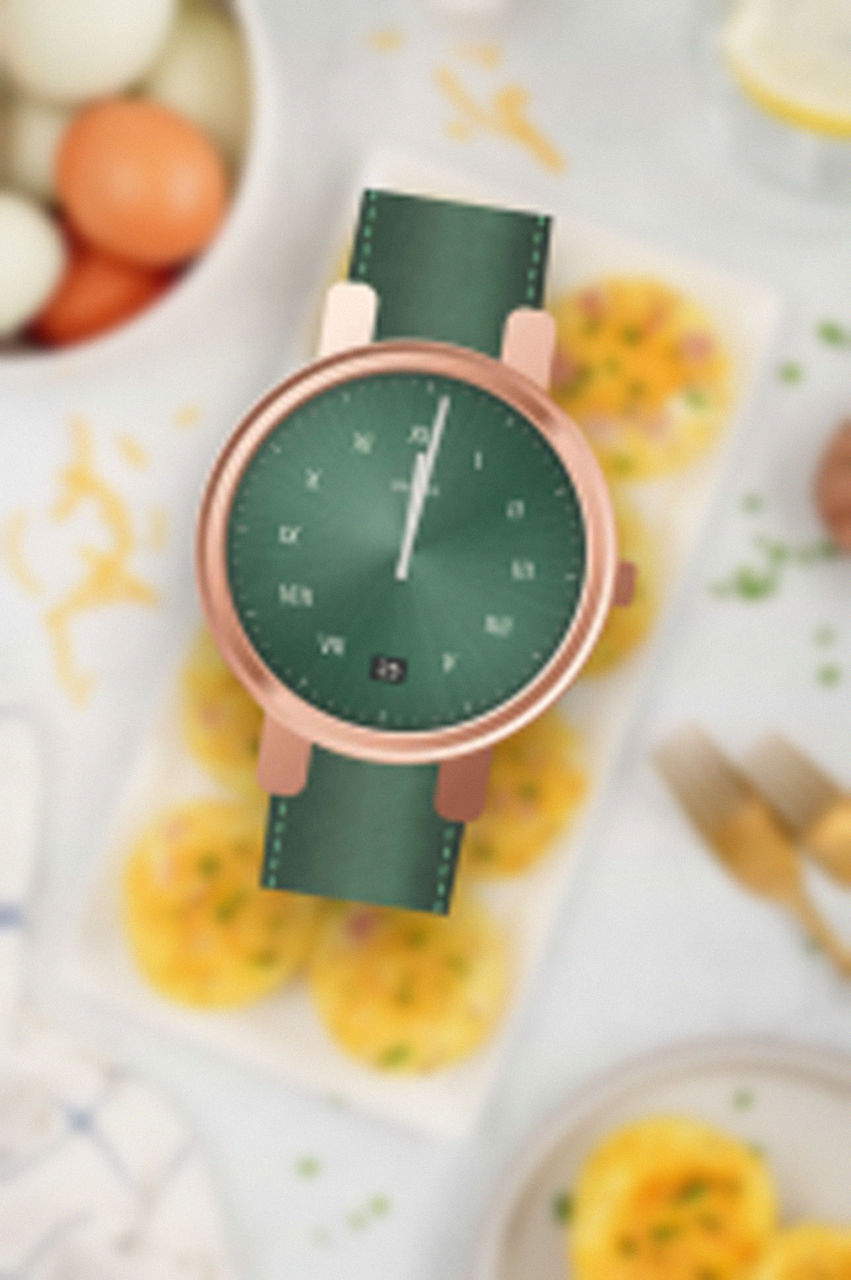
**12:01**
